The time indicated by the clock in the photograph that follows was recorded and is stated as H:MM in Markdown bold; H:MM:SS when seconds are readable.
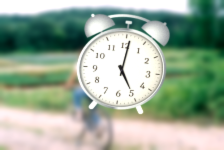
**5:01**
